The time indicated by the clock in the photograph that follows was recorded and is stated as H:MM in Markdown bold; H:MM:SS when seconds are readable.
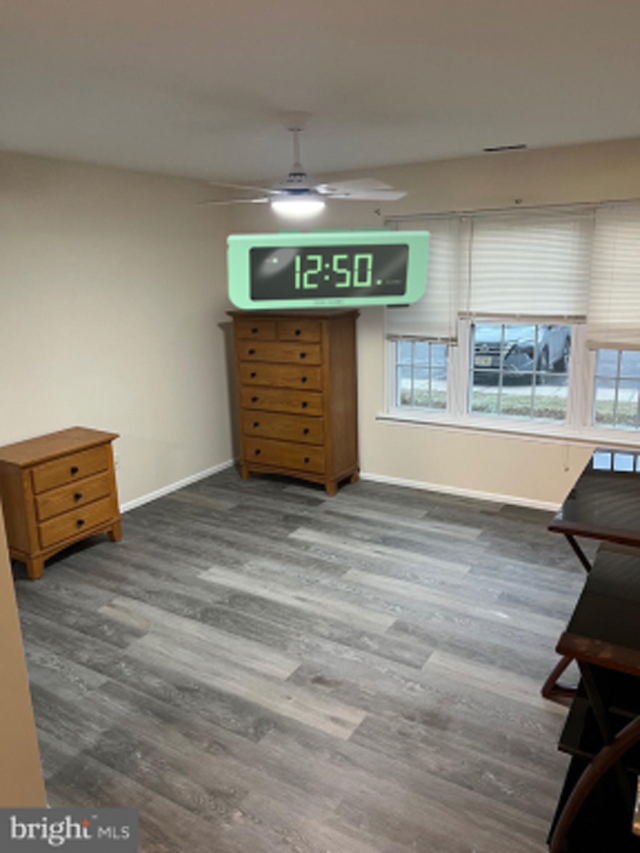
**12:50**
